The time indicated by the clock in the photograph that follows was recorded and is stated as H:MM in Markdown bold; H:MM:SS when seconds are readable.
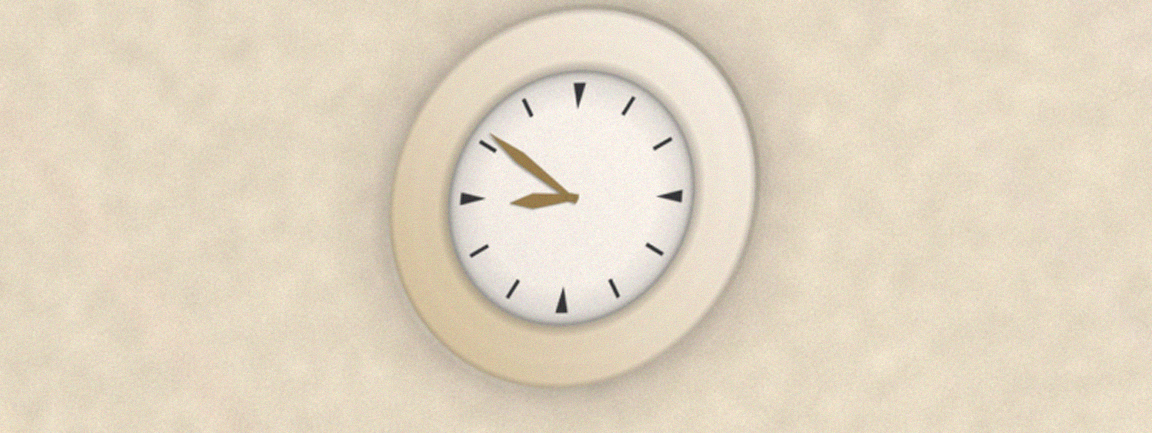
**8:51**
